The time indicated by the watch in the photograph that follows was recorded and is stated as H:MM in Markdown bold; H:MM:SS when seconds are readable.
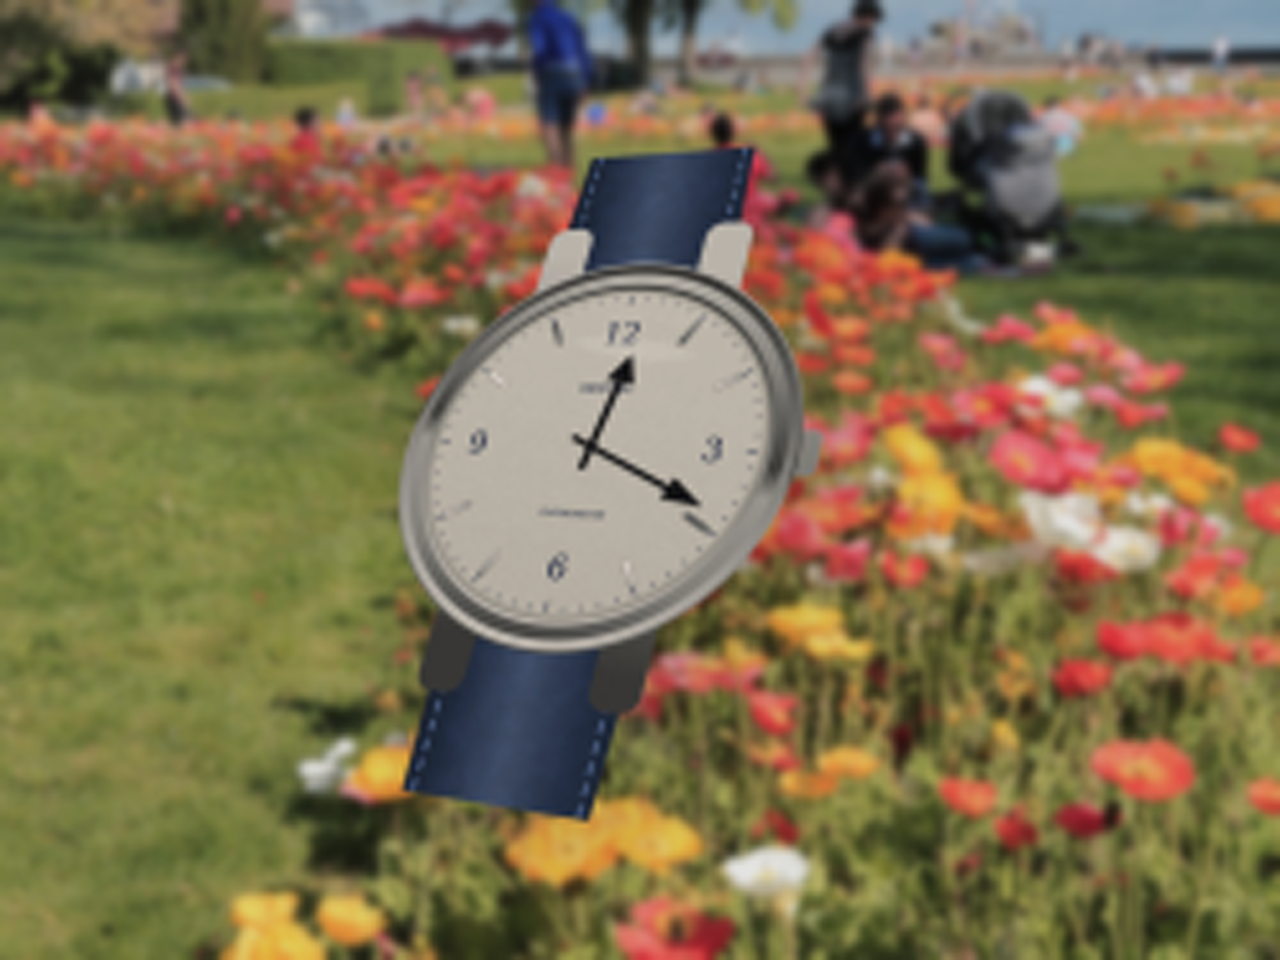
**12:19**
